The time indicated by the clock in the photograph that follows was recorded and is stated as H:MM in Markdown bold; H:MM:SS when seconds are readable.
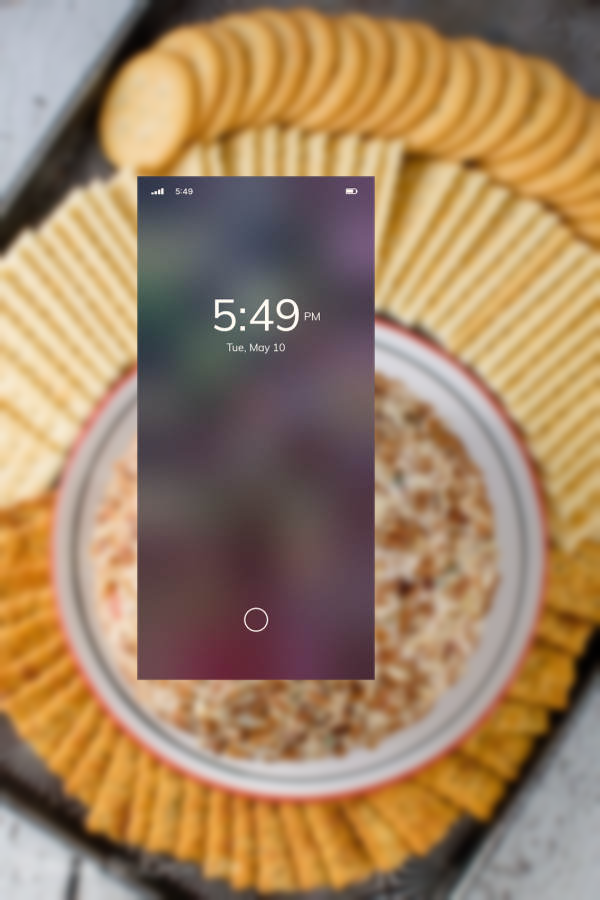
**5:49**
